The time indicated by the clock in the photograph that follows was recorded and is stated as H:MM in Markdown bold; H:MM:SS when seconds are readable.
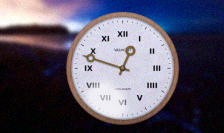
**12:48**
